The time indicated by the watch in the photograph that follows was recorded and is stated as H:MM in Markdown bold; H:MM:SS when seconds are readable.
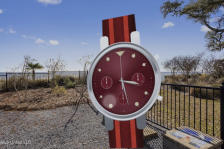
**3:28**
